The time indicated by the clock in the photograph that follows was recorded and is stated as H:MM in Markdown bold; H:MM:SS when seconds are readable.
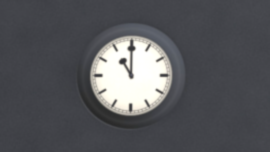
**11:00**
